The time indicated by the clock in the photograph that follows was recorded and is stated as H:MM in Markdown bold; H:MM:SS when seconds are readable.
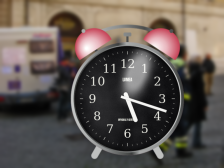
**5:18**
